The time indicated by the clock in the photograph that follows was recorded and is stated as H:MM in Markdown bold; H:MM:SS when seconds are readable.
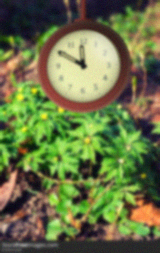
**11:50**
